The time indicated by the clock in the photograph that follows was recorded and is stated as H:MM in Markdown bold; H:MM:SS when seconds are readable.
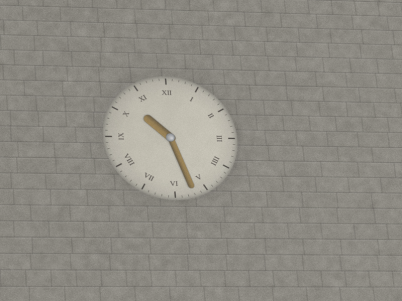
**10:27**
